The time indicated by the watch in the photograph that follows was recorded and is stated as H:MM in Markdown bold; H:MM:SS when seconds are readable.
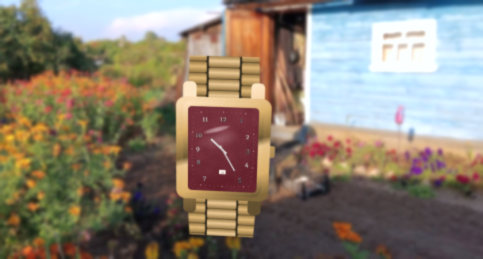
**10:25**
